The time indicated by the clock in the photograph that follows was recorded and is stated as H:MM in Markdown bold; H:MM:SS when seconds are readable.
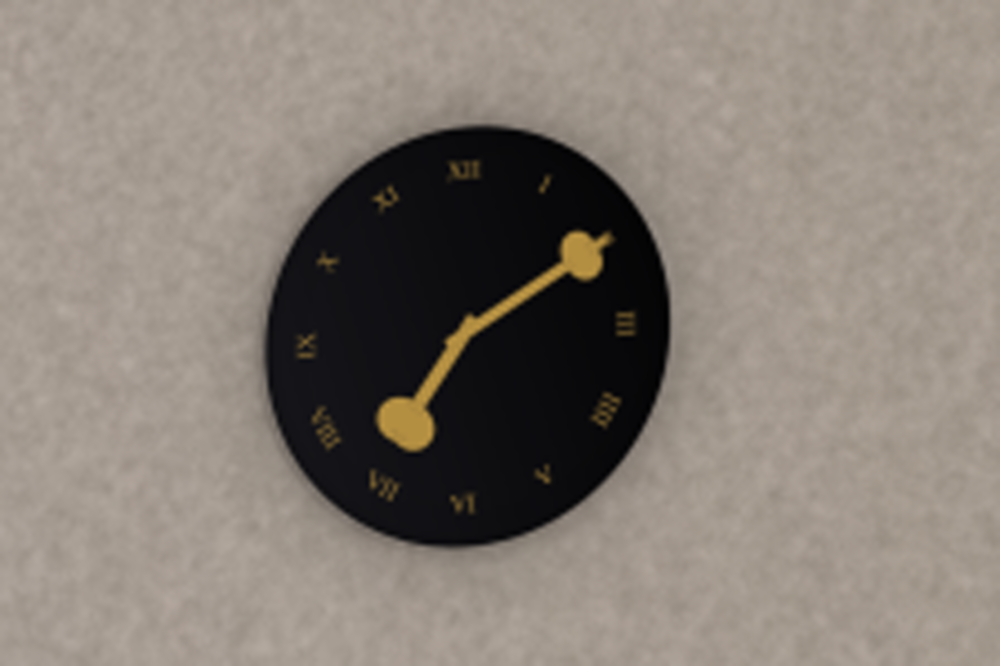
**7:10**
